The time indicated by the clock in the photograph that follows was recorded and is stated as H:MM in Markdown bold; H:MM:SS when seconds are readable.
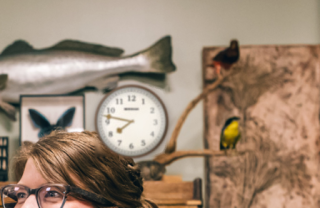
**7:47**
